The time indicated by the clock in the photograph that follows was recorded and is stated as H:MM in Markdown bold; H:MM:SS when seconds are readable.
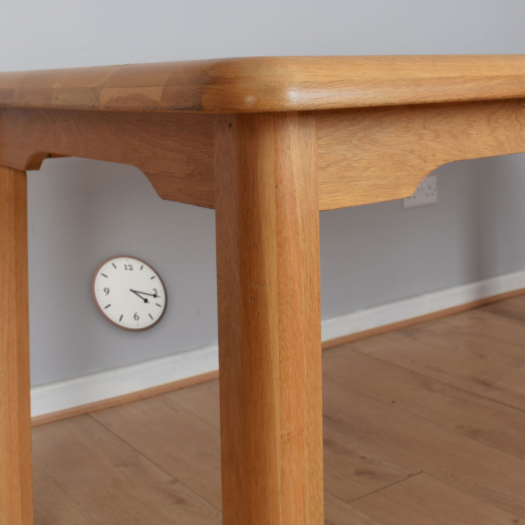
**4:17**
